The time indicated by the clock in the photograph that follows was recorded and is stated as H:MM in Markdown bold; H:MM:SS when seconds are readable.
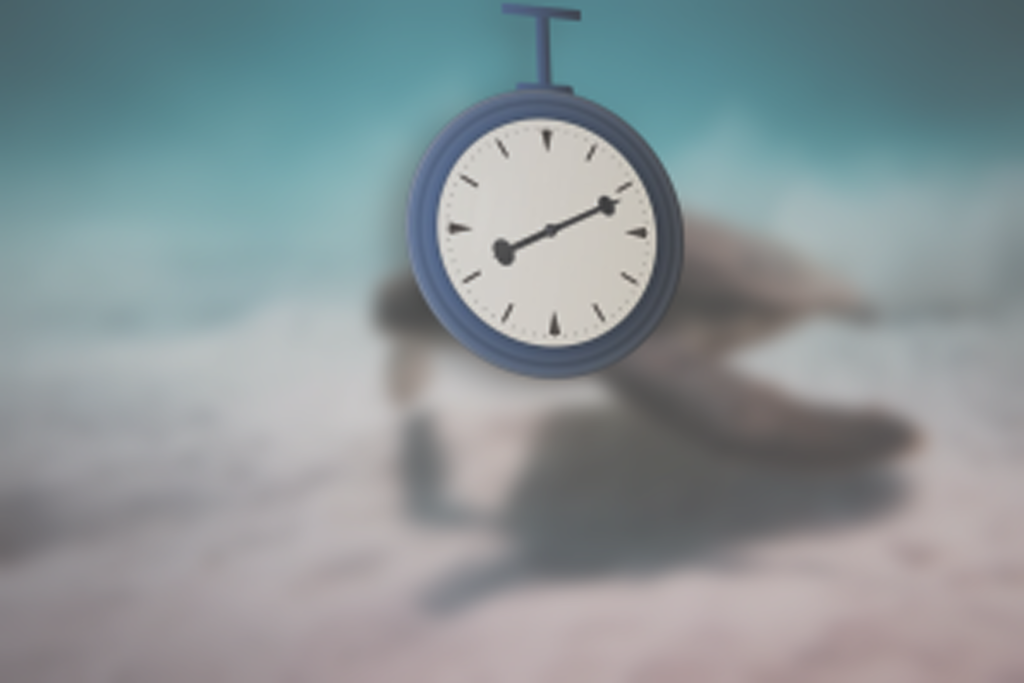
**8:11**
